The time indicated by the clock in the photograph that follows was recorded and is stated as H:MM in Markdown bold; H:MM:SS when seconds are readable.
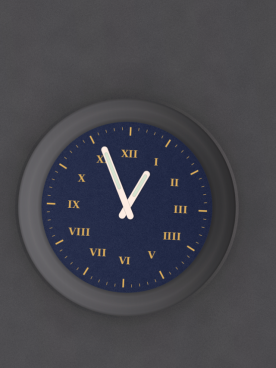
**12:56**
